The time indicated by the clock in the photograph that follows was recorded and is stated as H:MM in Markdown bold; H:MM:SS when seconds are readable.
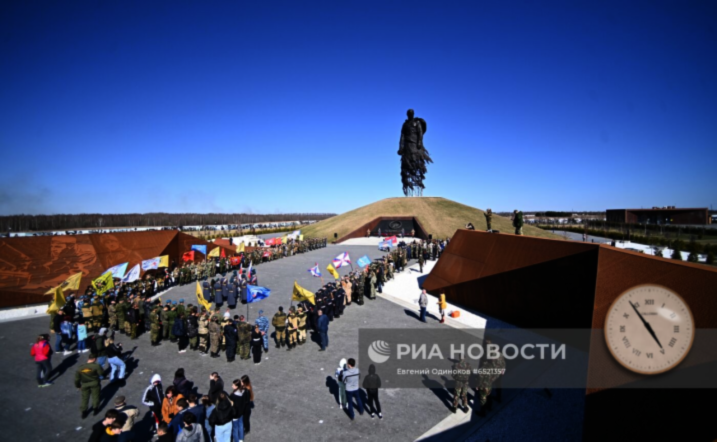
**4:54**
